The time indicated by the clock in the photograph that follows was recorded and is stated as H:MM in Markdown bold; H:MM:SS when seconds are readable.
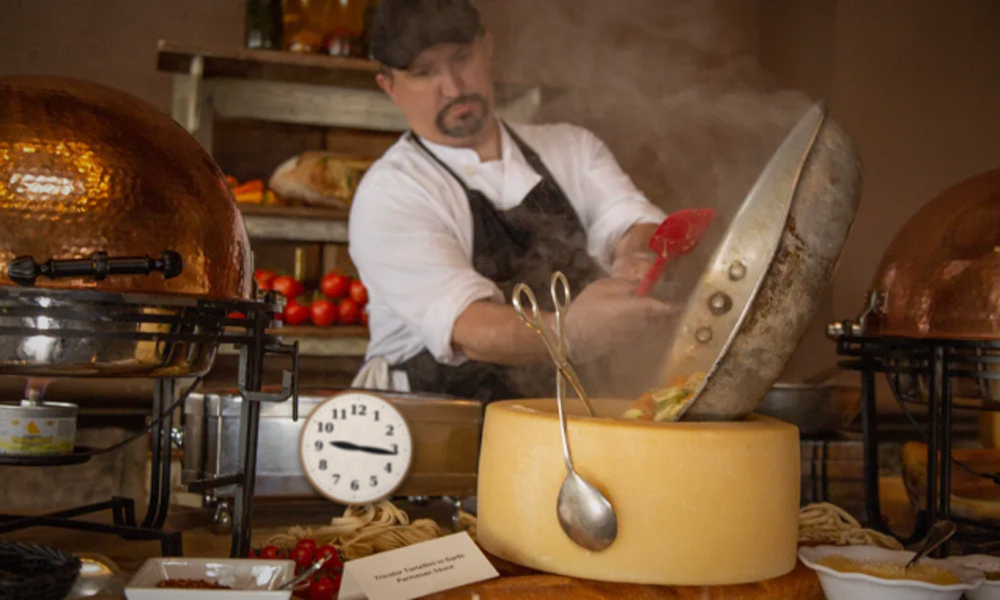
**9:16**
